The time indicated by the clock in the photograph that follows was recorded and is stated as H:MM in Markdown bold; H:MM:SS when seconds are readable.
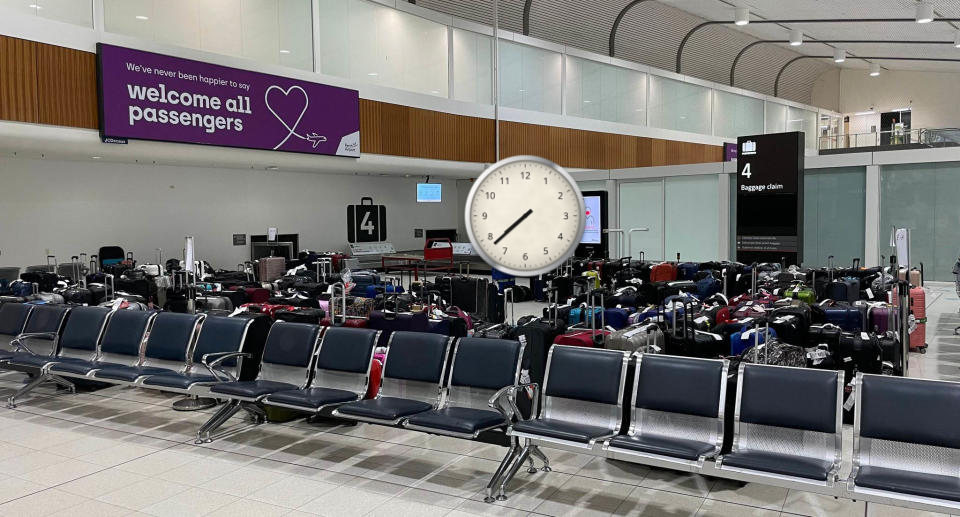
**7:38**
